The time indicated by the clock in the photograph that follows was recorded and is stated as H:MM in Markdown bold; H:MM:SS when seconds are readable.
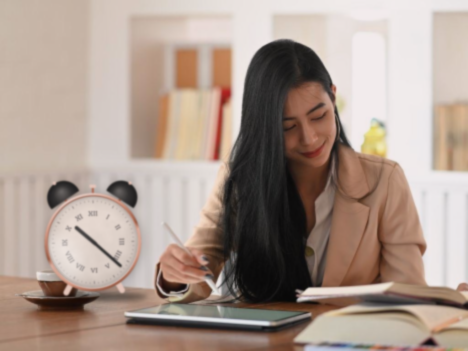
**10:22**
